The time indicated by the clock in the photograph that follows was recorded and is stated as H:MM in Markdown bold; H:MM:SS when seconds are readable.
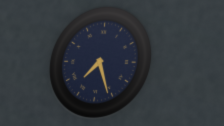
**7:26**
